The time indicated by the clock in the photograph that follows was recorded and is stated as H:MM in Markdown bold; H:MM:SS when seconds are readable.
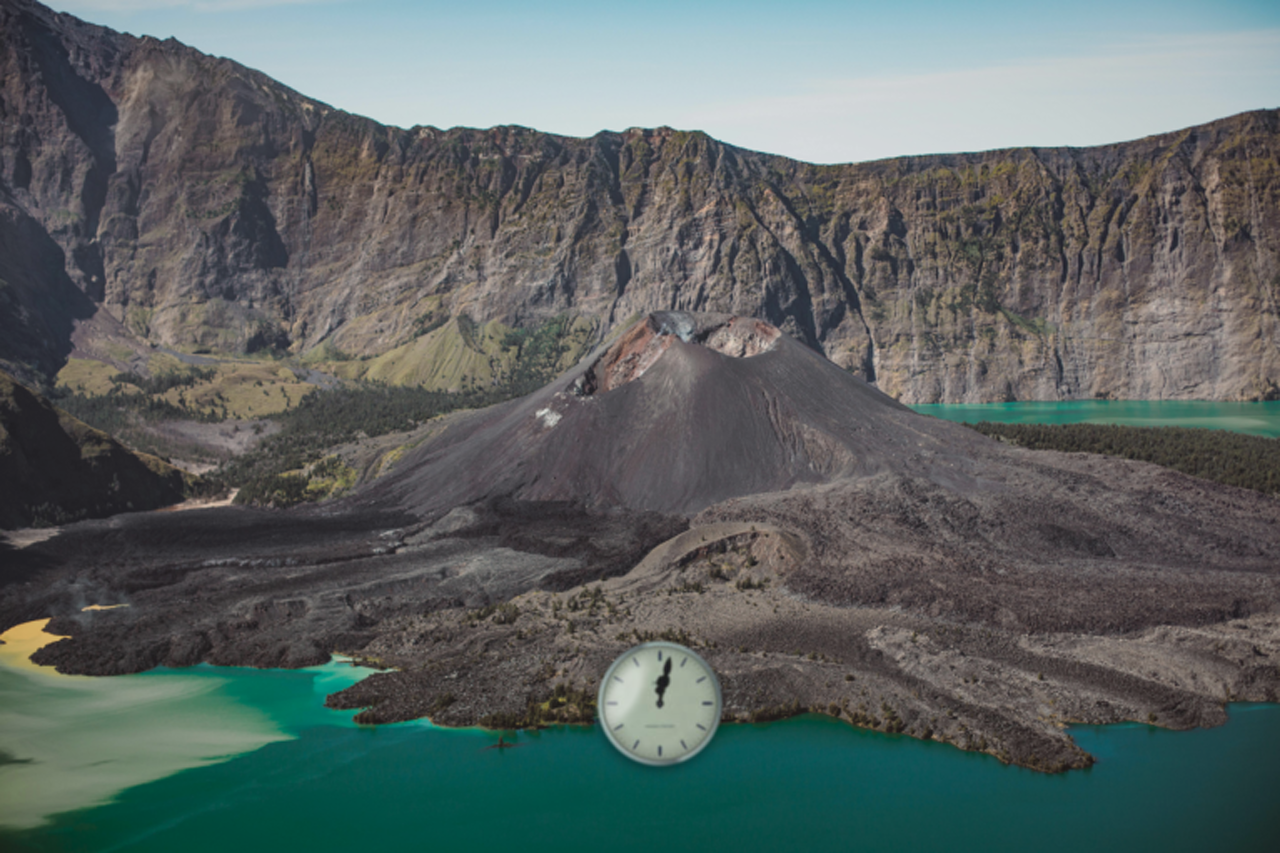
**12:02**
